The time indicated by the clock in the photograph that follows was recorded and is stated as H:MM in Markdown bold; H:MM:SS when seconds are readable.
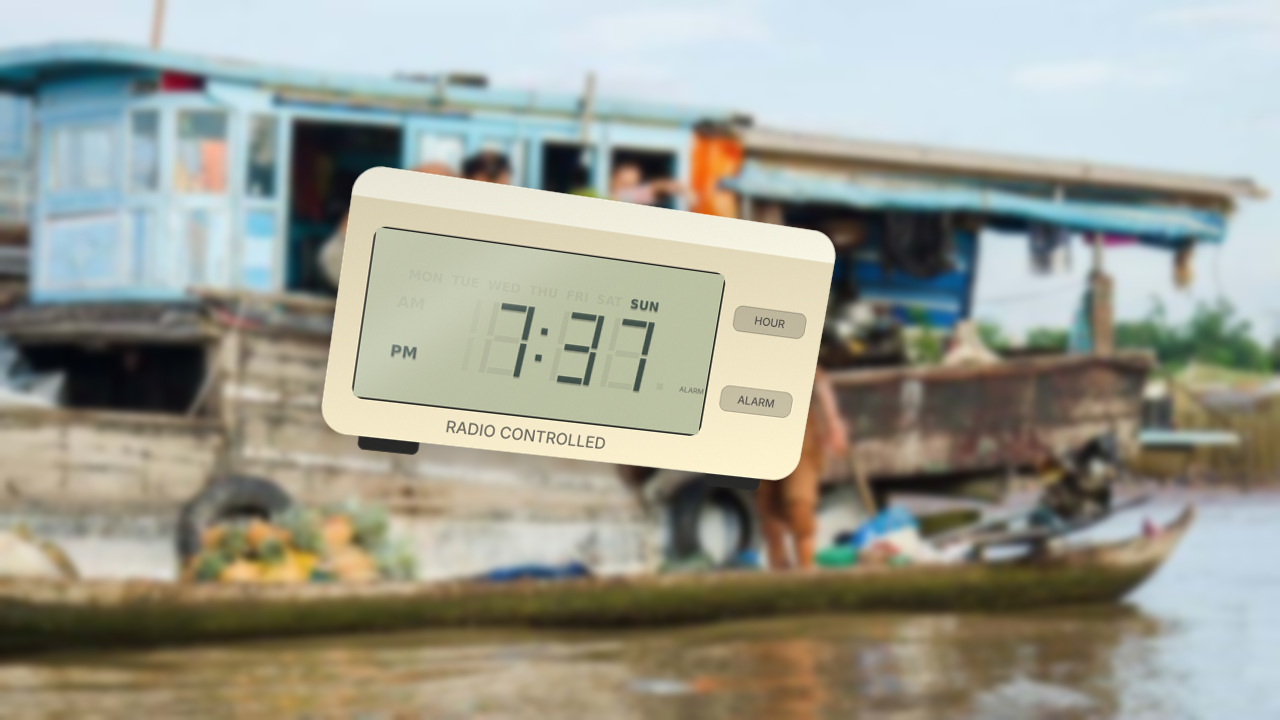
**7:37**
